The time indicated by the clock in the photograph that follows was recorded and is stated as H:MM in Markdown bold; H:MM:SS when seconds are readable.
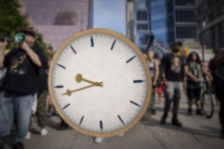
**9:43**
